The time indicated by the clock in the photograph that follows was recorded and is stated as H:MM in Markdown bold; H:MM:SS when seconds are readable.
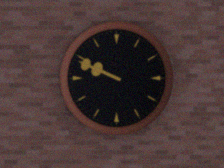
**9:49**
